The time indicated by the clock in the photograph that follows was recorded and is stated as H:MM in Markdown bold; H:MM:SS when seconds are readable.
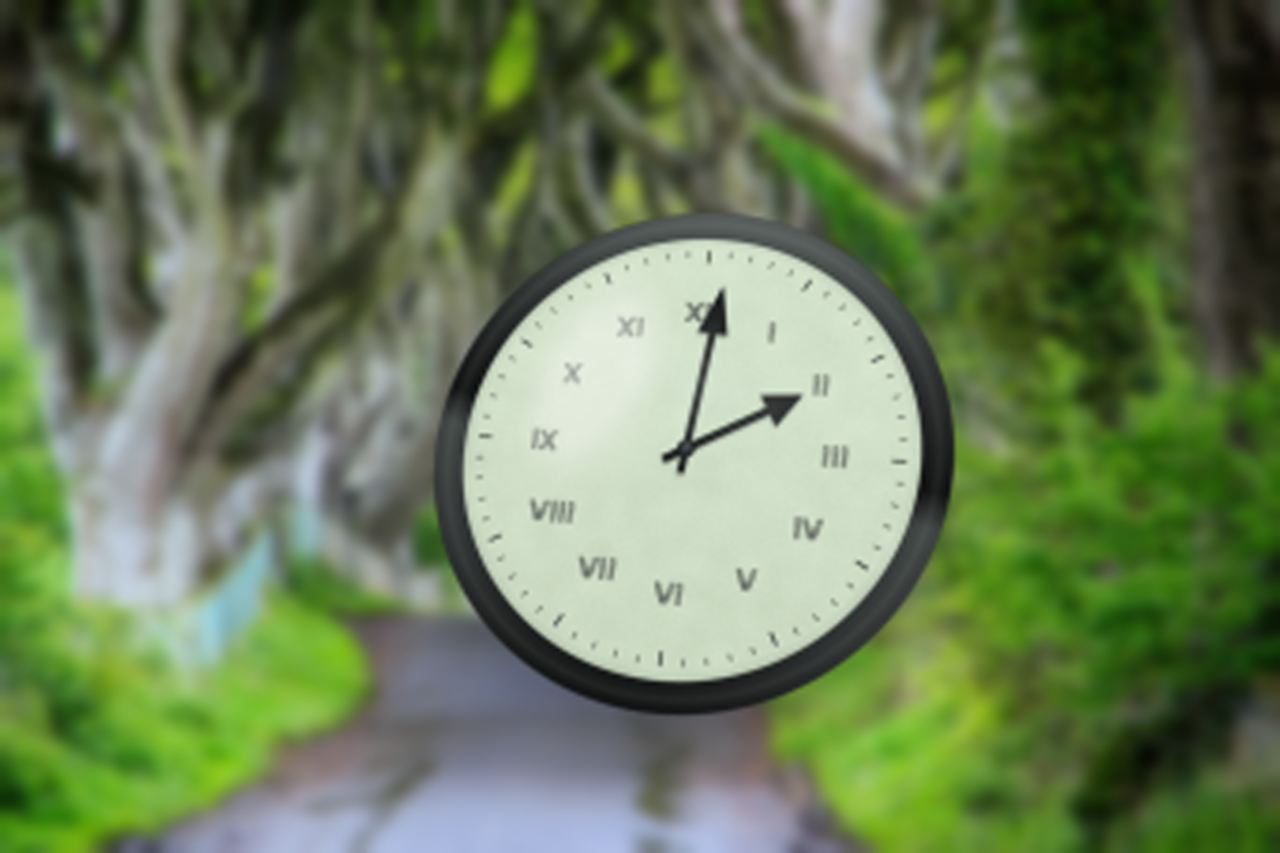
**2:01**
